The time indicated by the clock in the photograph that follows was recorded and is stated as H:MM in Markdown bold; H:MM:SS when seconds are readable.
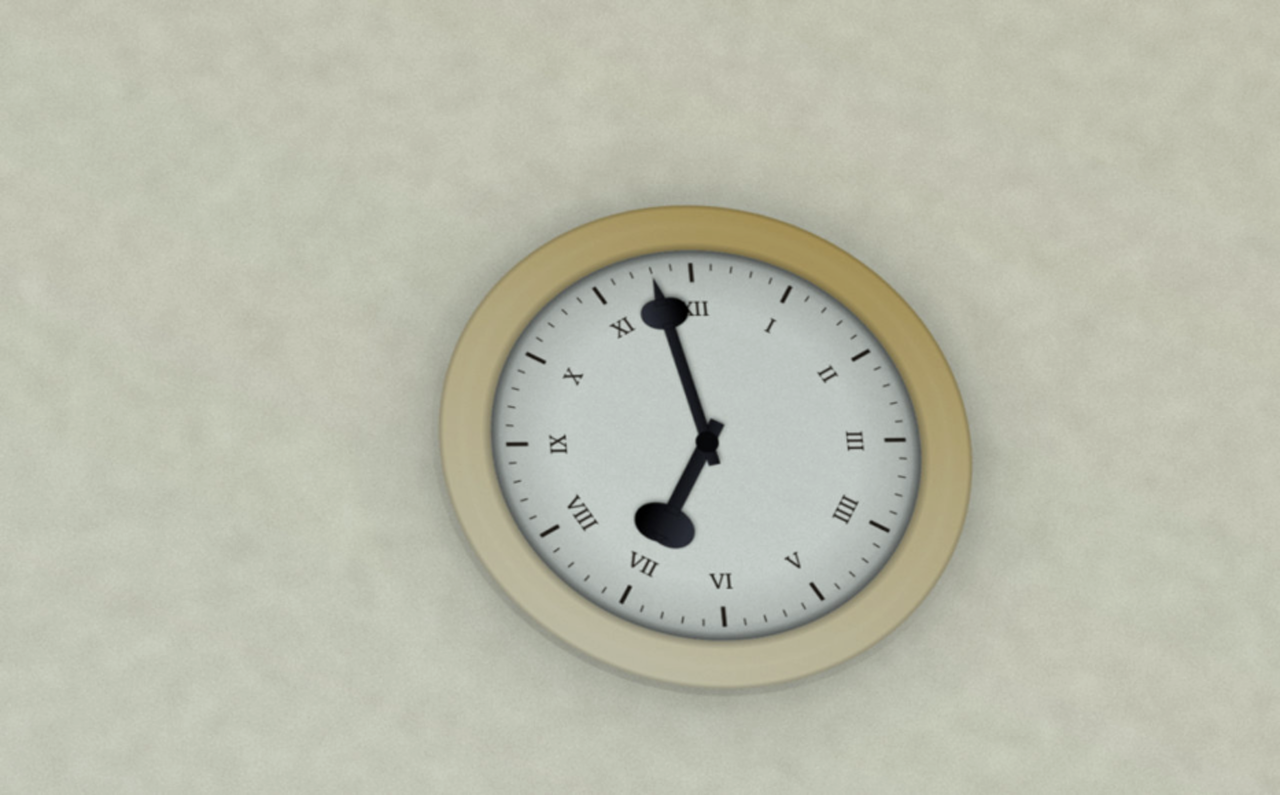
**6:58**
